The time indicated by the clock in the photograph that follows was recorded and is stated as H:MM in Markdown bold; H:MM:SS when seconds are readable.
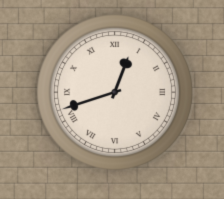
**12:42**
